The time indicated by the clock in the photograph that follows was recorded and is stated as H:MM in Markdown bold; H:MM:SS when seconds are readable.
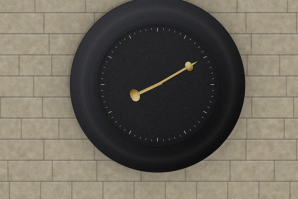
**8:10**
